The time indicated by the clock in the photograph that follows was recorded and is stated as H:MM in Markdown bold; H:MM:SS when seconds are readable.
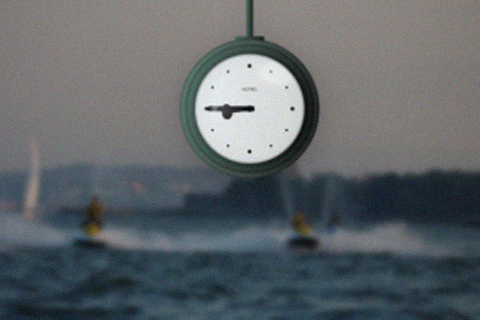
**8:45**
